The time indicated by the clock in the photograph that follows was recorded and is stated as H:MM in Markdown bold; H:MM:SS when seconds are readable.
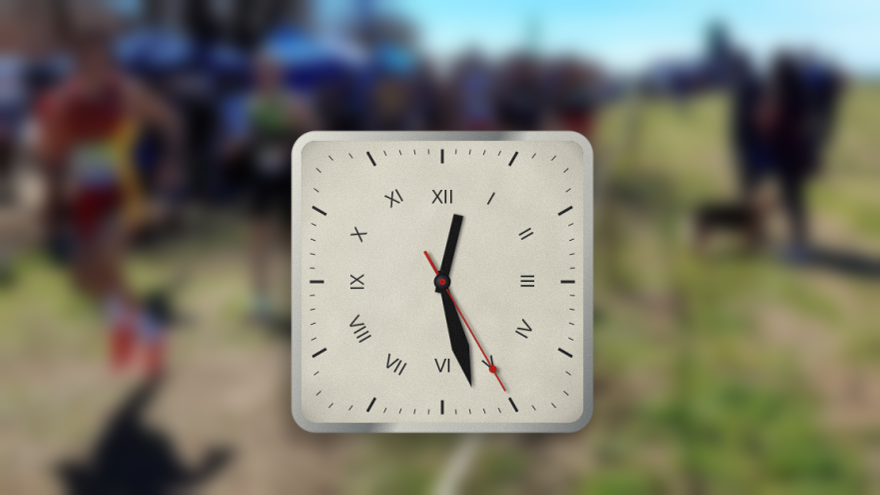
**12:27:25**
